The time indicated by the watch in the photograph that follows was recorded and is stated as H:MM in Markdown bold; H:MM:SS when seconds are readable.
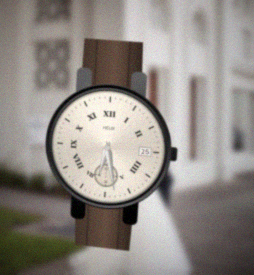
**6:28**
